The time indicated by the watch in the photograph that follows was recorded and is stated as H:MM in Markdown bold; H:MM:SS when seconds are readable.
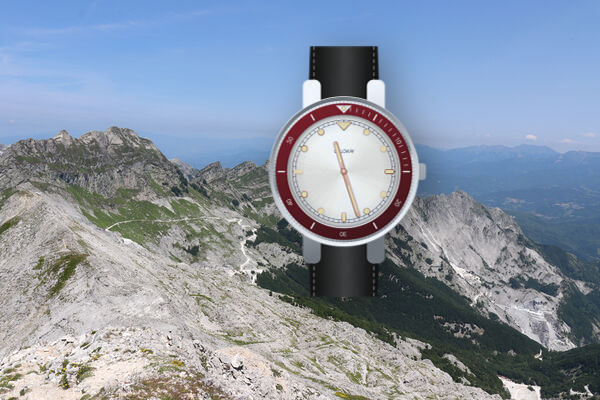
**11:27**
